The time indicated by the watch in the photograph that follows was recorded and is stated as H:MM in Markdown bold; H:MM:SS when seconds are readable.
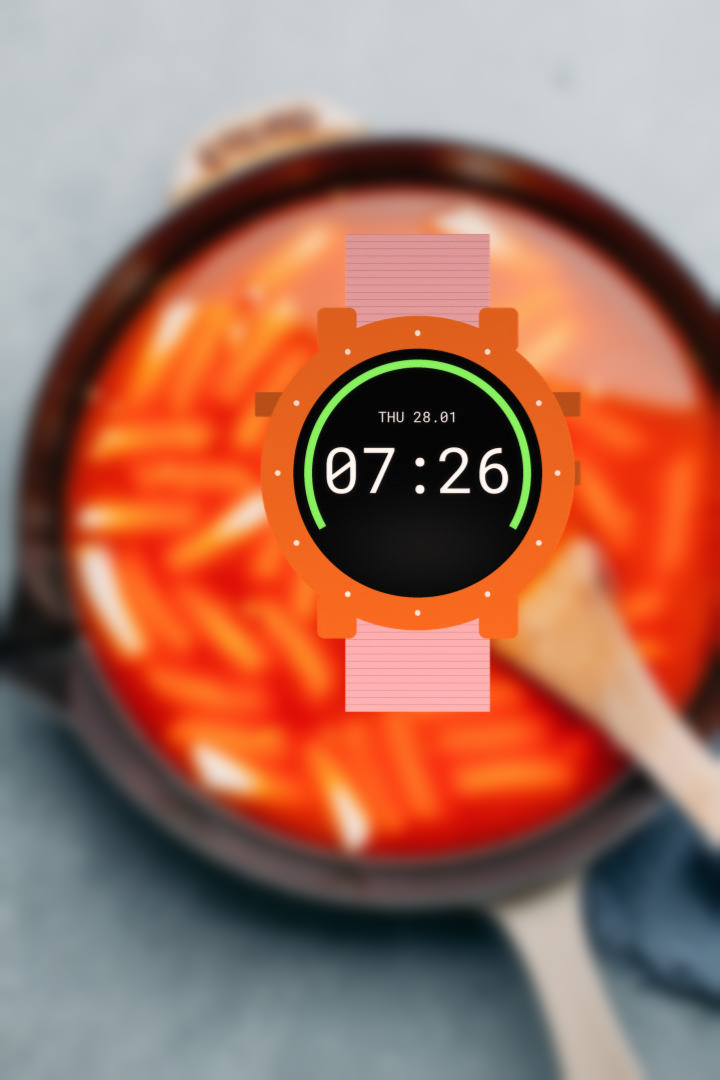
**7:26**
